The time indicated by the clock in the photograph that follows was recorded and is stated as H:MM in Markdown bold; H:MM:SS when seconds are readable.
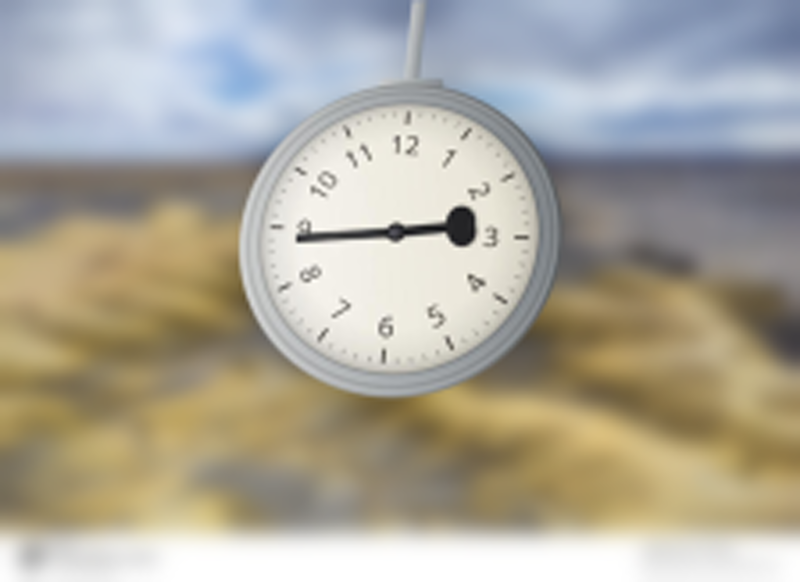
**2:44**
